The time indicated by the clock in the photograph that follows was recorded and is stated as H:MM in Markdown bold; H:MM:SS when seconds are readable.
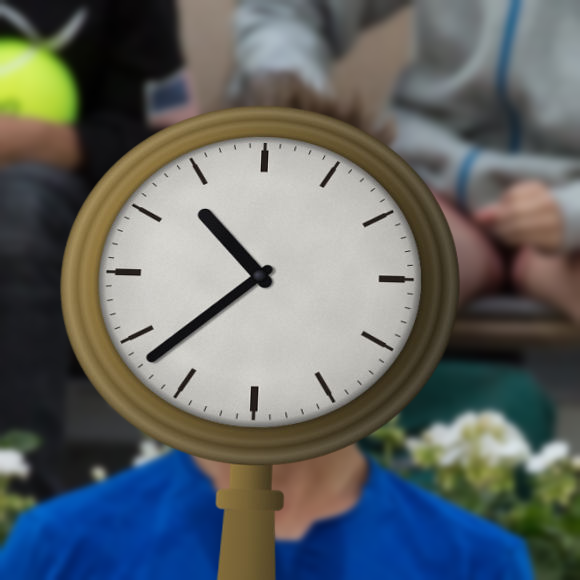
**10:38**
